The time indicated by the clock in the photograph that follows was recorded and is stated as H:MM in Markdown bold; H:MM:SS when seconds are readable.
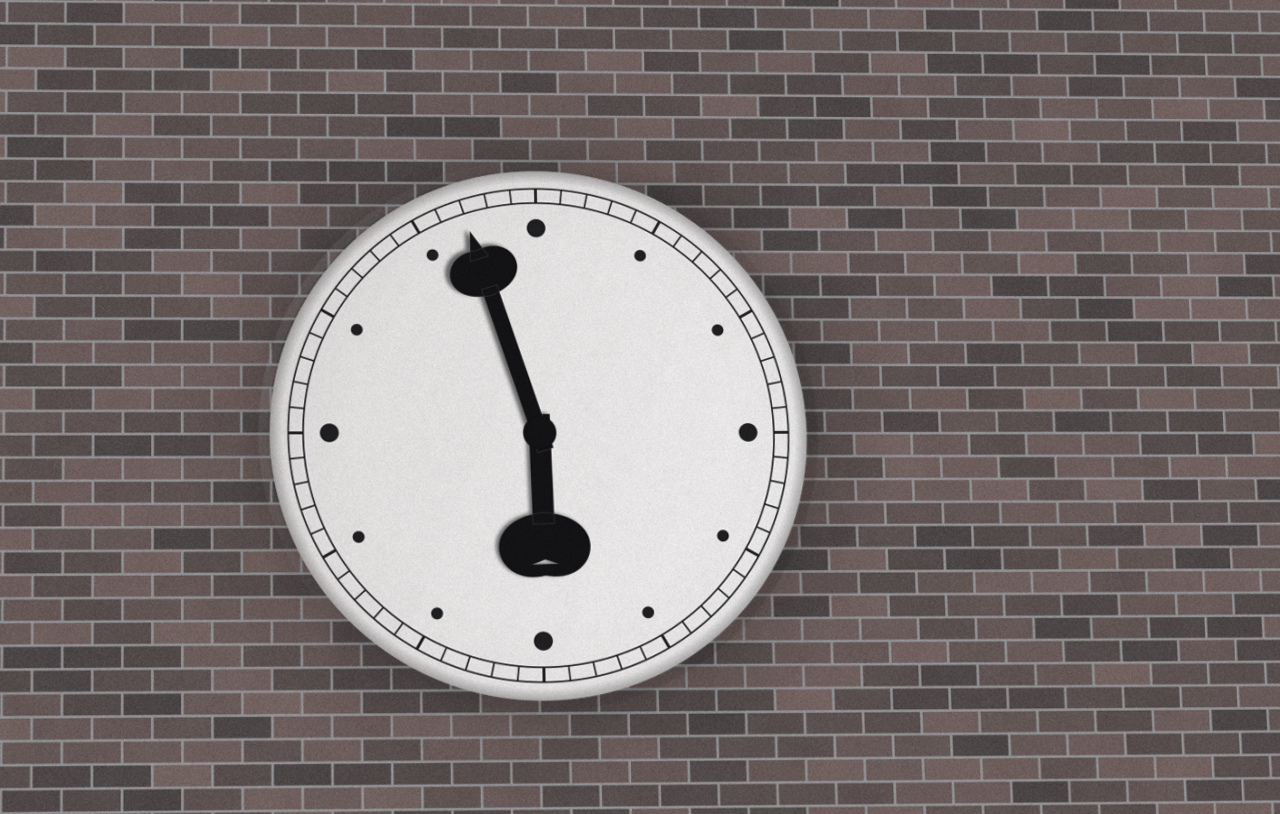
**5:57**
